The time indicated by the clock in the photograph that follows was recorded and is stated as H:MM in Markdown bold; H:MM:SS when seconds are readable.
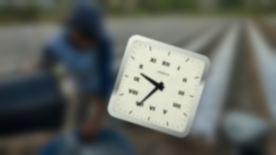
**9:35**
